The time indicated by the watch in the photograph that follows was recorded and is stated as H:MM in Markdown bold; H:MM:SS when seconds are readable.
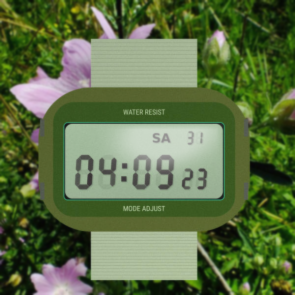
**4:09:23**
